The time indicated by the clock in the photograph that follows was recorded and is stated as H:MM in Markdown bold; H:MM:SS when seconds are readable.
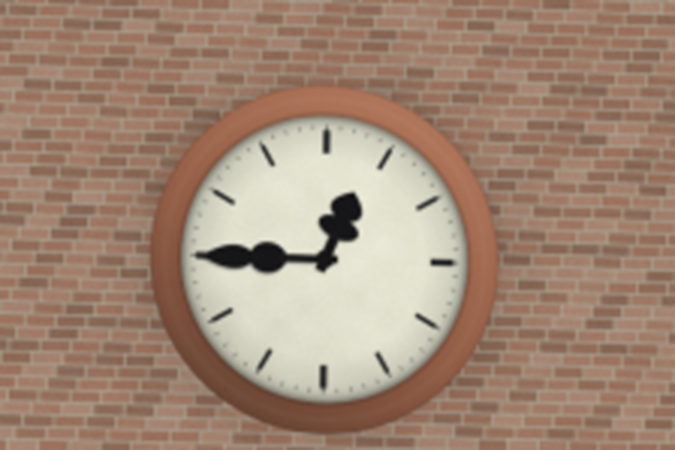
**12:45**
